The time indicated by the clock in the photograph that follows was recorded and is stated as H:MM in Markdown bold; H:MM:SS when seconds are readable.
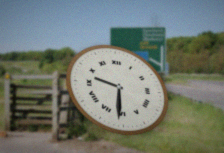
**9:31**
